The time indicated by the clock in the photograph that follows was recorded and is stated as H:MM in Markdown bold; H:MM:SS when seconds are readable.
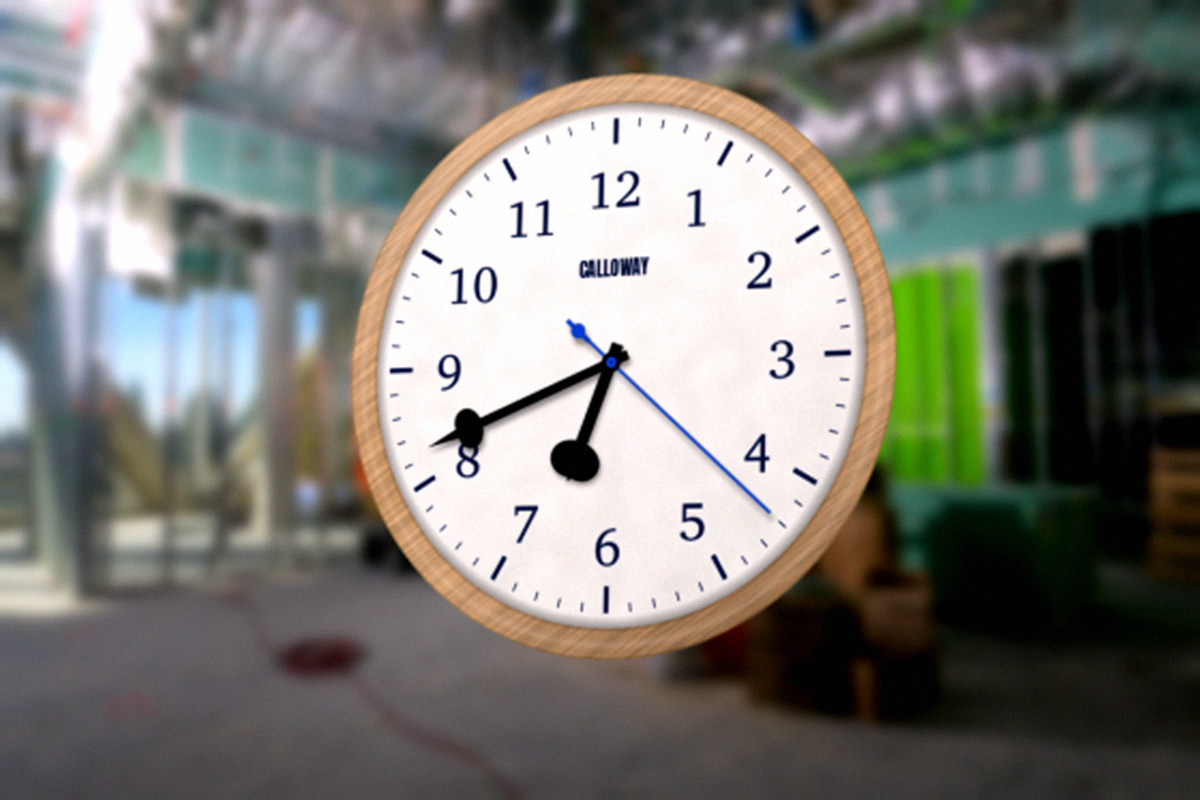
**6:41:22**
